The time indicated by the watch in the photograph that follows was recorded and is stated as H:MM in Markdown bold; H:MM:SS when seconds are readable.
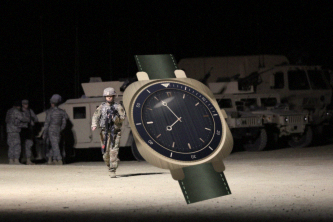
**7:56**
